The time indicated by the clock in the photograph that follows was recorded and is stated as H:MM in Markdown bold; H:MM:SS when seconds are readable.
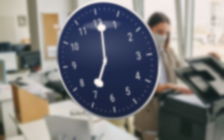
**7:01**
